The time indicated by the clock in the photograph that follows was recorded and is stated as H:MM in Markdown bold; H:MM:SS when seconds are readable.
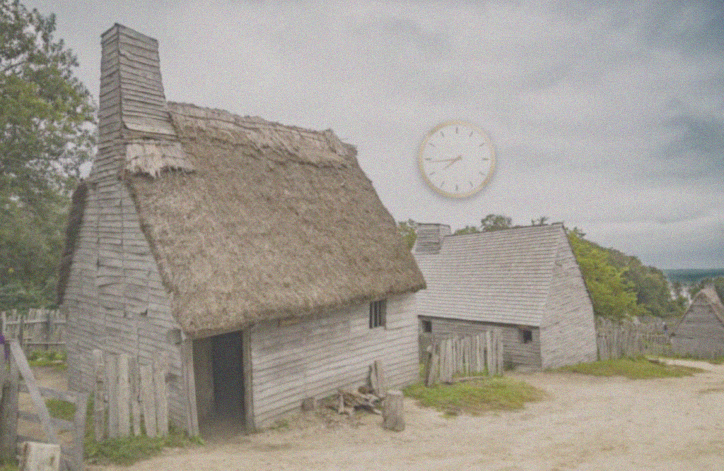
**7:44**
